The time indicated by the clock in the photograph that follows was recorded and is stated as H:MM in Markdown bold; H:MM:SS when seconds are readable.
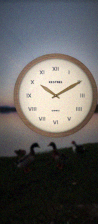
**10:10**
